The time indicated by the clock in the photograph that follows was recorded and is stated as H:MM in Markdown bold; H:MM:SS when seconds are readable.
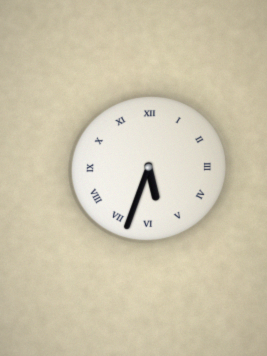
**5:33**
